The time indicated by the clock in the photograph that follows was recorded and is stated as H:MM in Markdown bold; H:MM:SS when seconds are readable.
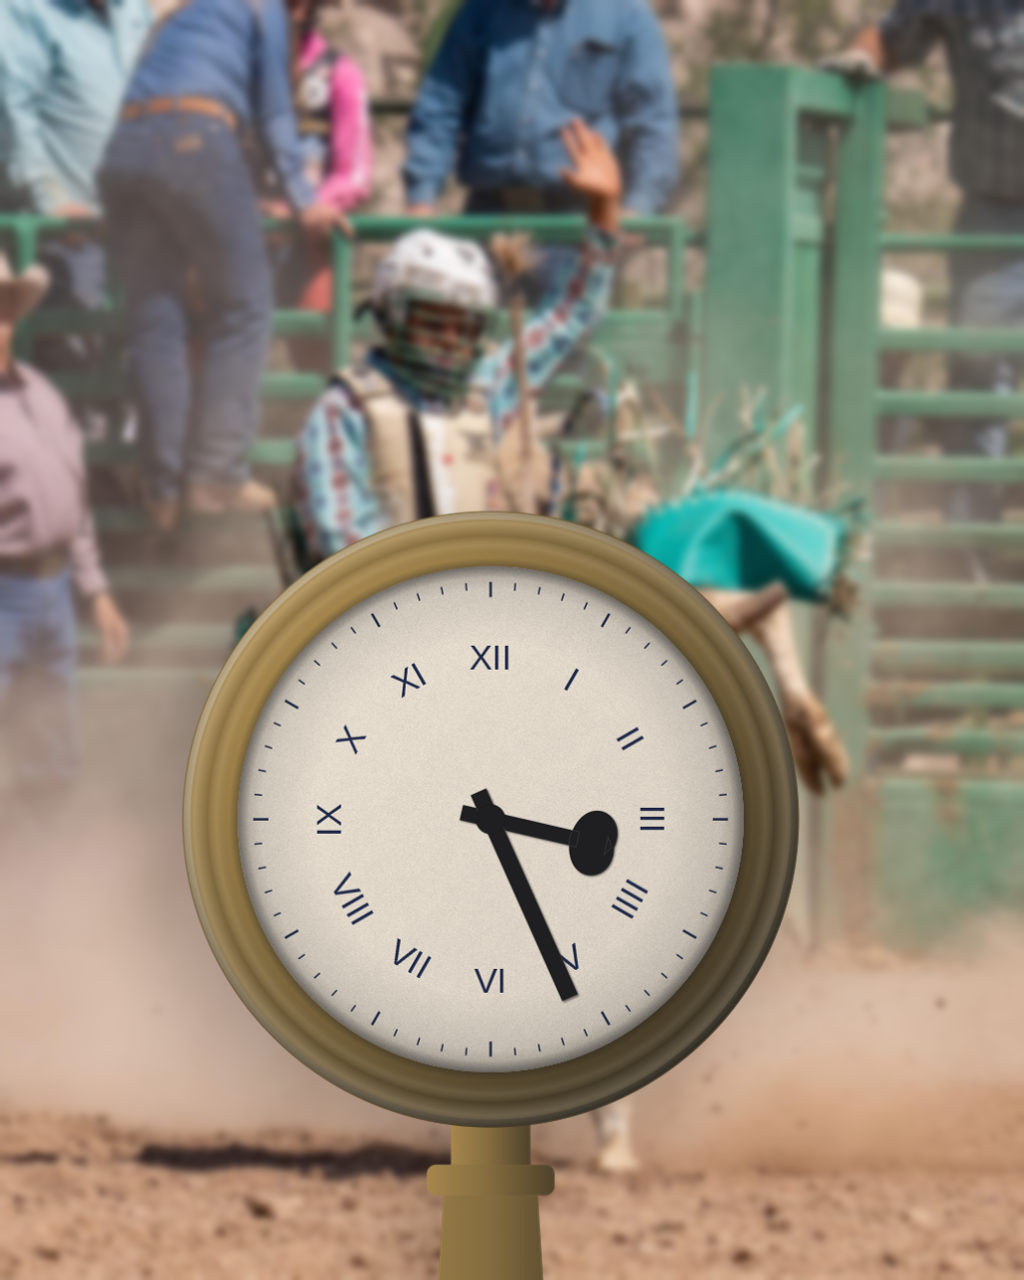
**3:26**
